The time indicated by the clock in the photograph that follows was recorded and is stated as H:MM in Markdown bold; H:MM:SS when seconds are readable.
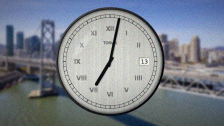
**7:02**
